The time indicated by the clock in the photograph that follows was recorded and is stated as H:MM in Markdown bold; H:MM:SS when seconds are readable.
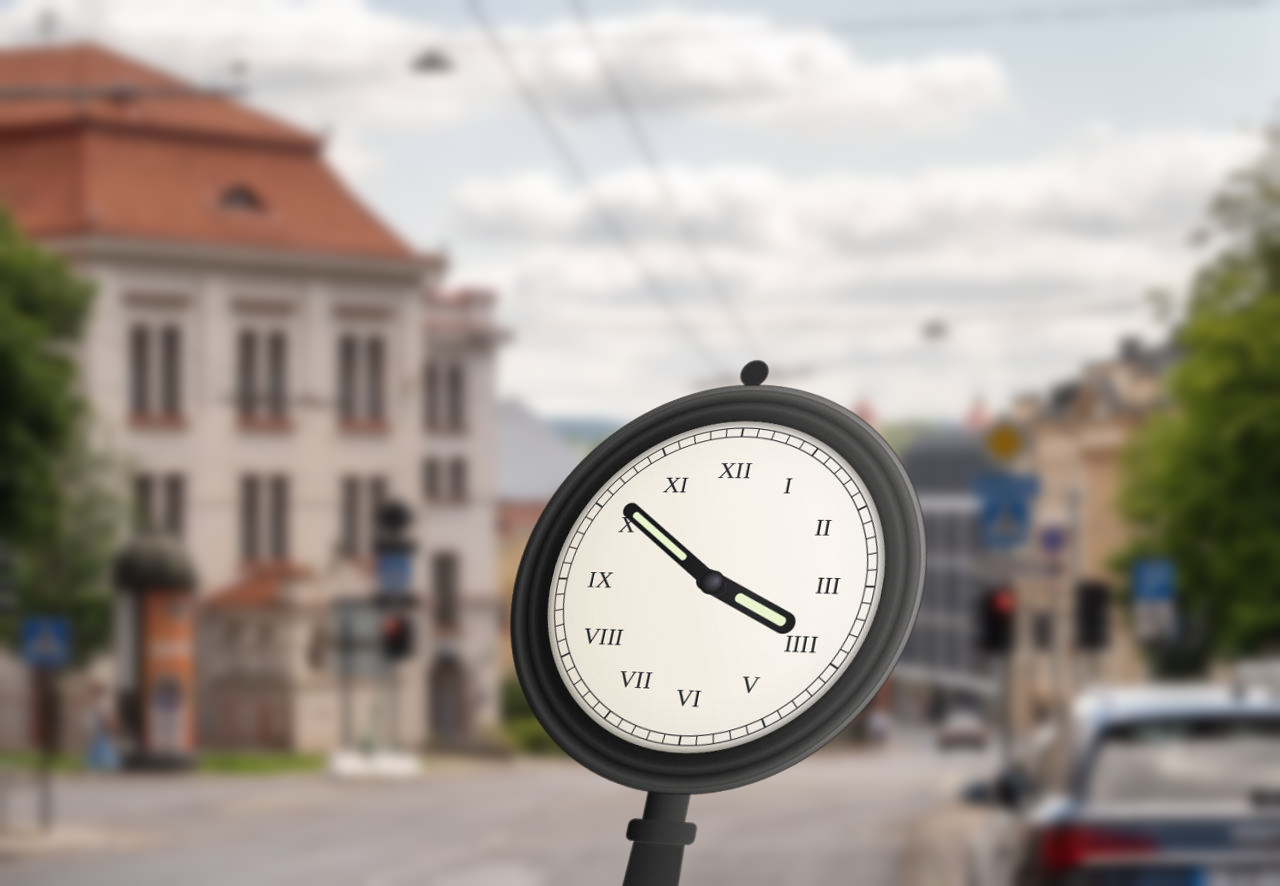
**3:51**
